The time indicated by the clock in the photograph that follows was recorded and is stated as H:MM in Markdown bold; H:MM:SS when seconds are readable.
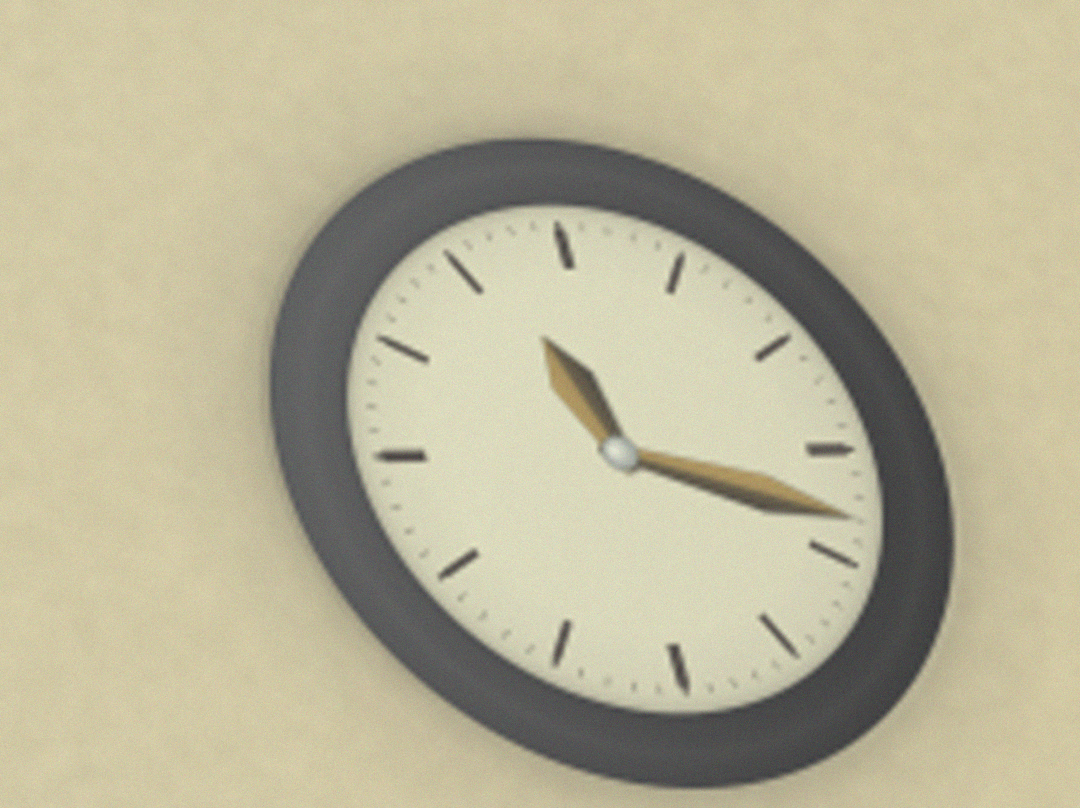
**11:18**
